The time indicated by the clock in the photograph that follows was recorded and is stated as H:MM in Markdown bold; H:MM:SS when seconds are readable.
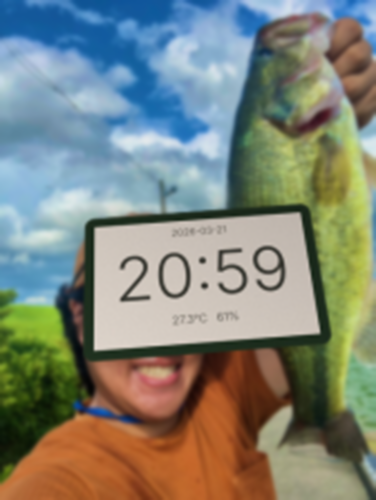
**20:59**
